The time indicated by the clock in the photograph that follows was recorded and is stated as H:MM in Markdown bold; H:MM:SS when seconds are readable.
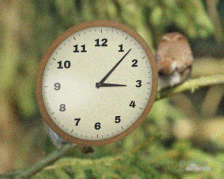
**3:07**
